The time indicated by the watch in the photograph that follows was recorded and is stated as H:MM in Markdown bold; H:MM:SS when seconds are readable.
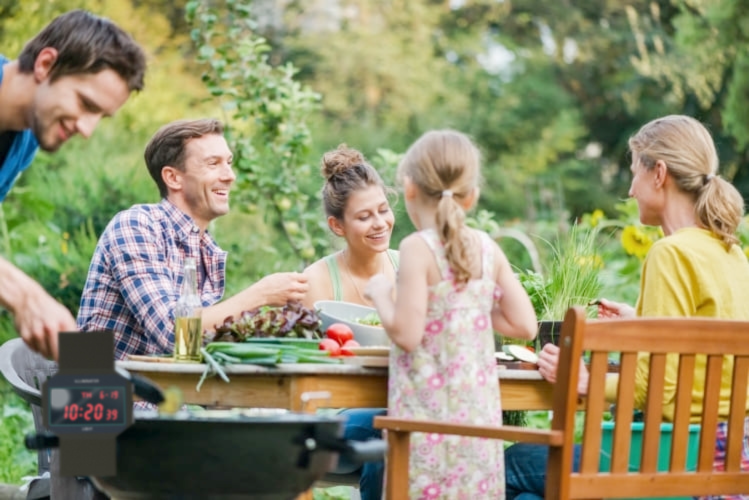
**10:20**
